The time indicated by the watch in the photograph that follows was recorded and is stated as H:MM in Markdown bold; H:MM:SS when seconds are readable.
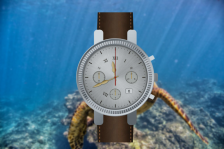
**11:41**
